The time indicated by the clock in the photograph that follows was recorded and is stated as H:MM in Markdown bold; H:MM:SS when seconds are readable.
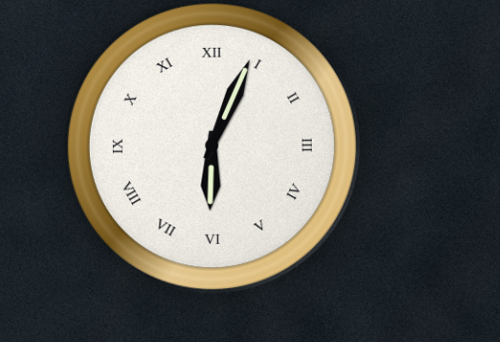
**6:04**
